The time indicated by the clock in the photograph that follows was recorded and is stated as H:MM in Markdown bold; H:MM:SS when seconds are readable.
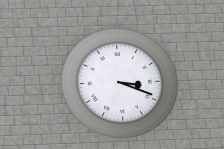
**3:19**
